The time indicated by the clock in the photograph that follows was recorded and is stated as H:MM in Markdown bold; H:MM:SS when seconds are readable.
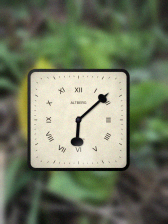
**6:08**
